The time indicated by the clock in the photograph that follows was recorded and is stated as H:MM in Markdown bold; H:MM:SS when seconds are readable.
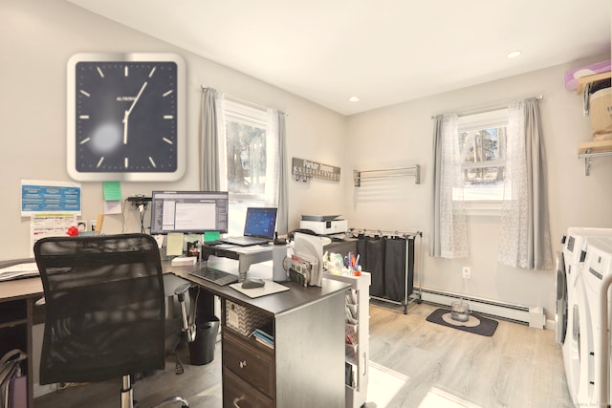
**6:05**
